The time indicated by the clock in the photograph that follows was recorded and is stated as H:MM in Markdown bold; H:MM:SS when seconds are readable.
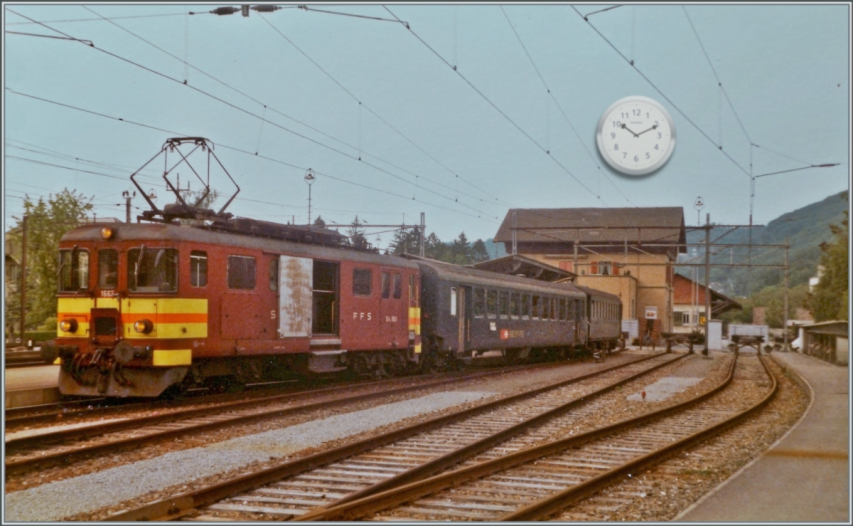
**10:11**
